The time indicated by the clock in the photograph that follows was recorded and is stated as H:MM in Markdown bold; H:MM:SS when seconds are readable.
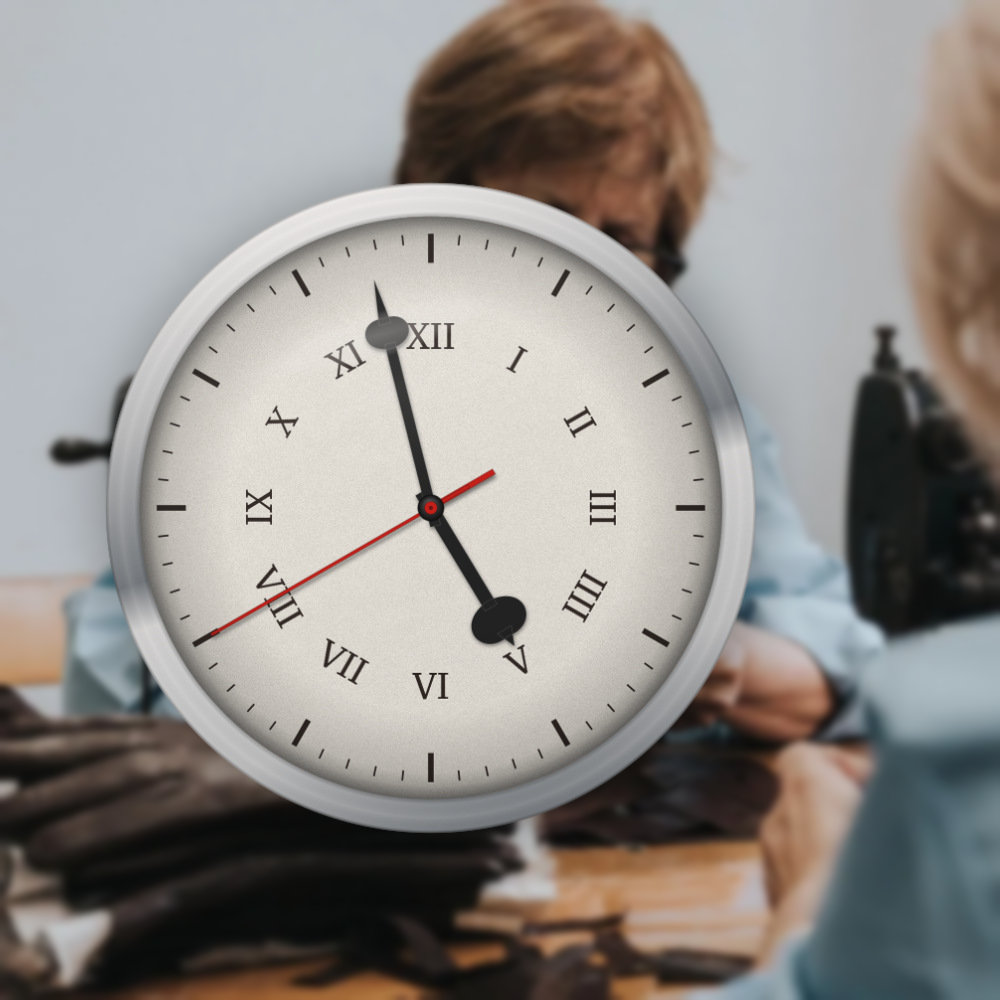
**4:57:40**
